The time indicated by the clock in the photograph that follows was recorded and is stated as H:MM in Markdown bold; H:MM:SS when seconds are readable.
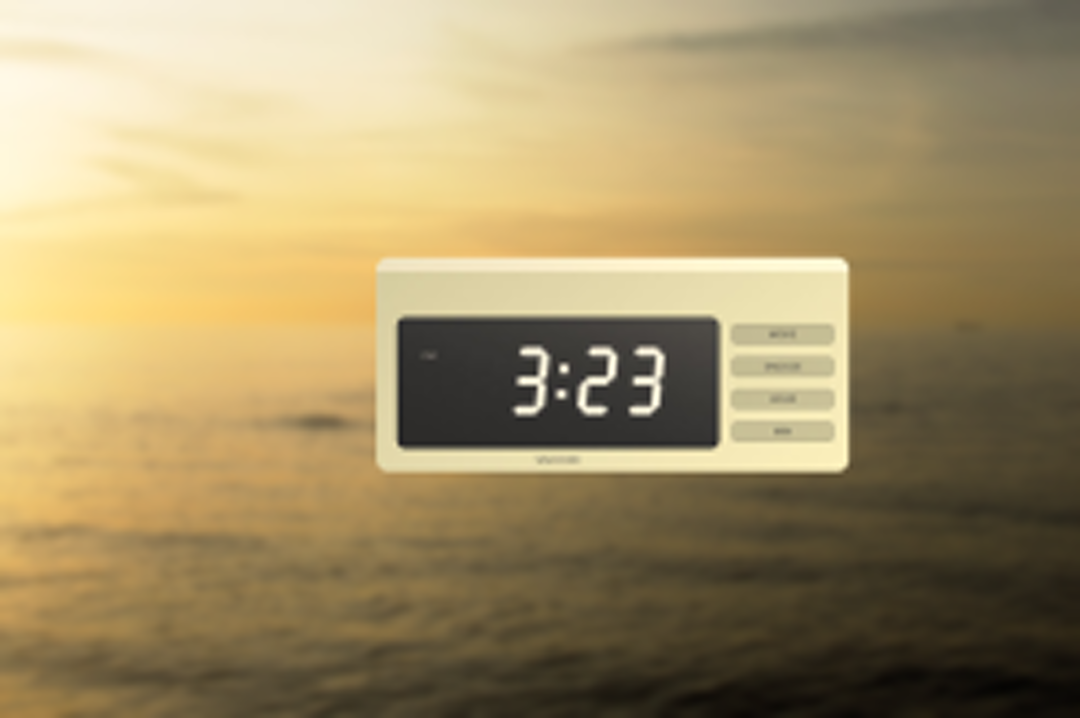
**3:23**
